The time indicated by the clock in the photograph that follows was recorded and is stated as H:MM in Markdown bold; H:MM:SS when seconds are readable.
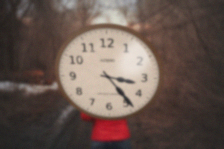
**3:24**
